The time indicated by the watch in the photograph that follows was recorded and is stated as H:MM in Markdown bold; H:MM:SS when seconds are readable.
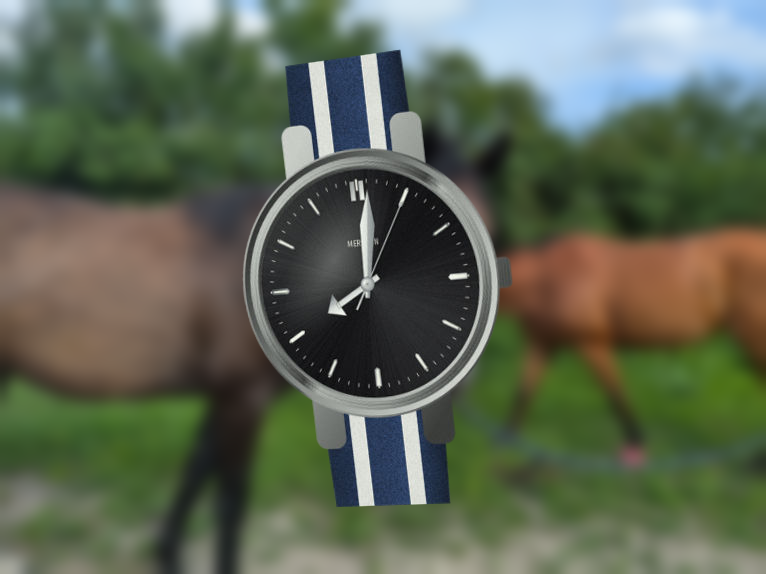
**8:01:05**
